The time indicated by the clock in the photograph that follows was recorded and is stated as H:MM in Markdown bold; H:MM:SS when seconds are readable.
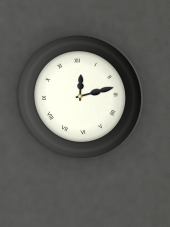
**12:13**
